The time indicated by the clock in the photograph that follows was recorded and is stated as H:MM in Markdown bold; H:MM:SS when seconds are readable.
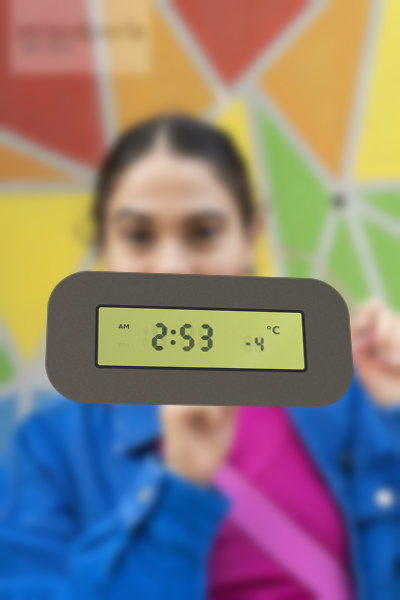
**2:53**
